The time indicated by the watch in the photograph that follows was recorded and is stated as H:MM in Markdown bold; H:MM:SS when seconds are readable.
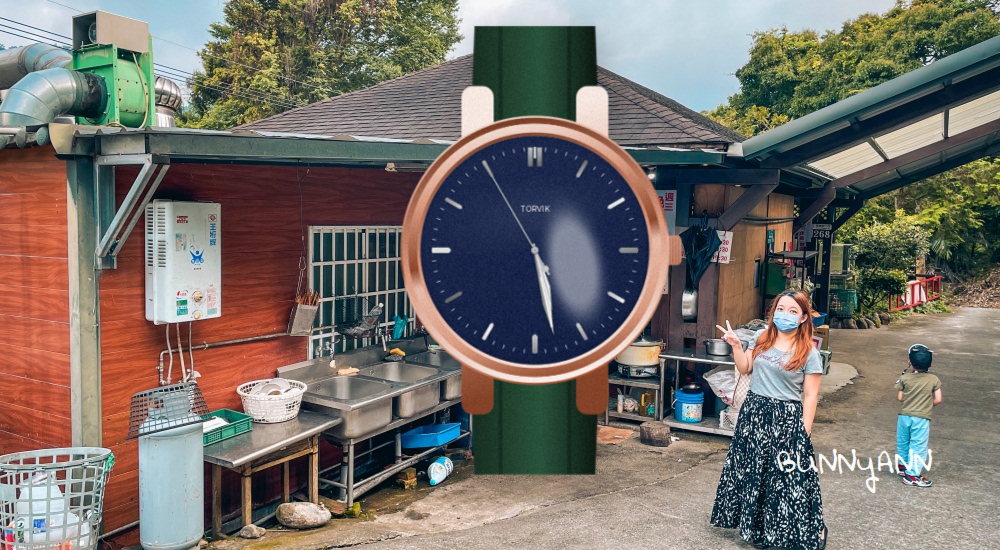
**5:27:55**
